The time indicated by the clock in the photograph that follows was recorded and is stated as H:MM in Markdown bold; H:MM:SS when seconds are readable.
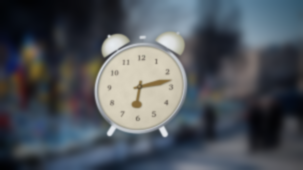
**6:13**
